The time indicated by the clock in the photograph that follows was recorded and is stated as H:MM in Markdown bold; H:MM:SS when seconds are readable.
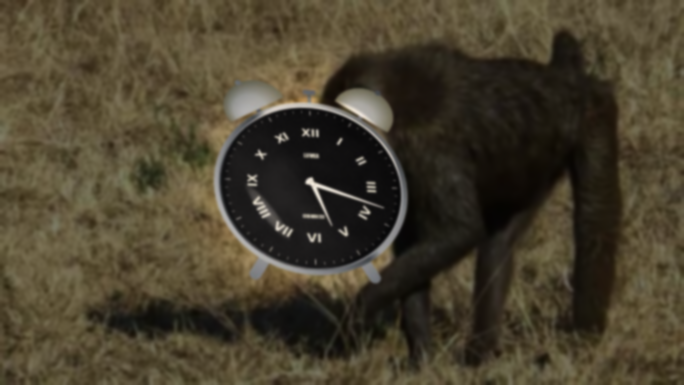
**5:18**
